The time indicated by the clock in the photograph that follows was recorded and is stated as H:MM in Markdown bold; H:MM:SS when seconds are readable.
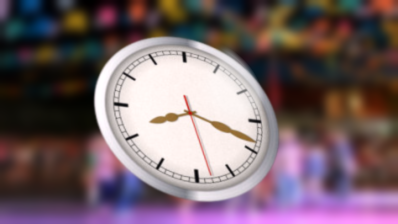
**8:18:28**
